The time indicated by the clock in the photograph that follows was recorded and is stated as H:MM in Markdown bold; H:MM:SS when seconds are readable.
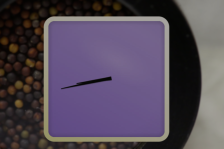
**8:43**
